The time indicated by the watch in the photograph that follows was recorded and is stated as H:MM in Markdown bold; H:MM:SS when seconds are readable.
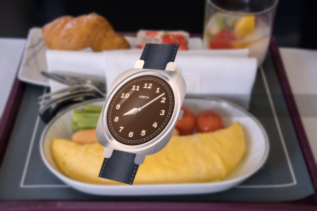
**8:08**
